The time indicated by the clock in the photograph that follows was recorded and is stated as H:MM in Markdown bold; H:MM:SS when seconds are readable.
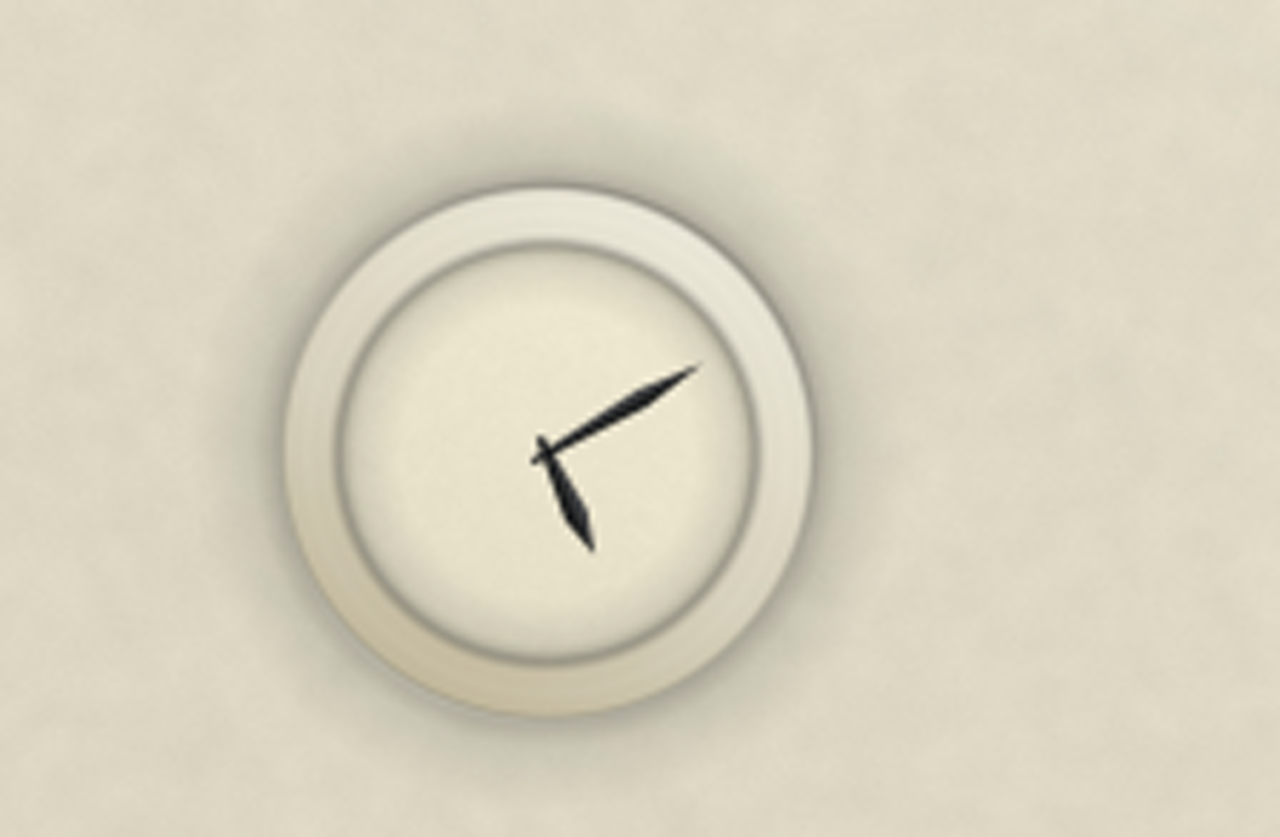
**5:10**
